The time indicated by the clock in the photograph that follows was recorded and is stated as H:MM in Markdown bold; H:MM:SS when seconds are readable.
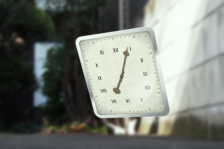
**7:04**
